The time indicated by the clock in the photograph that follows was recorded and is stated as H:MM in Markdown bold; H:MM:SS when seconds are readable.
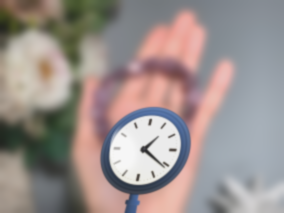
**1:21**
